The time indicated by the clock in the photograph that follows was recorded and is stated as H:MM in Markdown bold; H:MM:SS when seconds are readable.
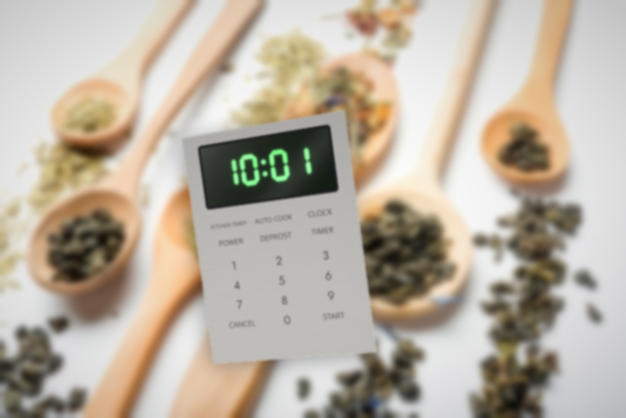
**10:01**
